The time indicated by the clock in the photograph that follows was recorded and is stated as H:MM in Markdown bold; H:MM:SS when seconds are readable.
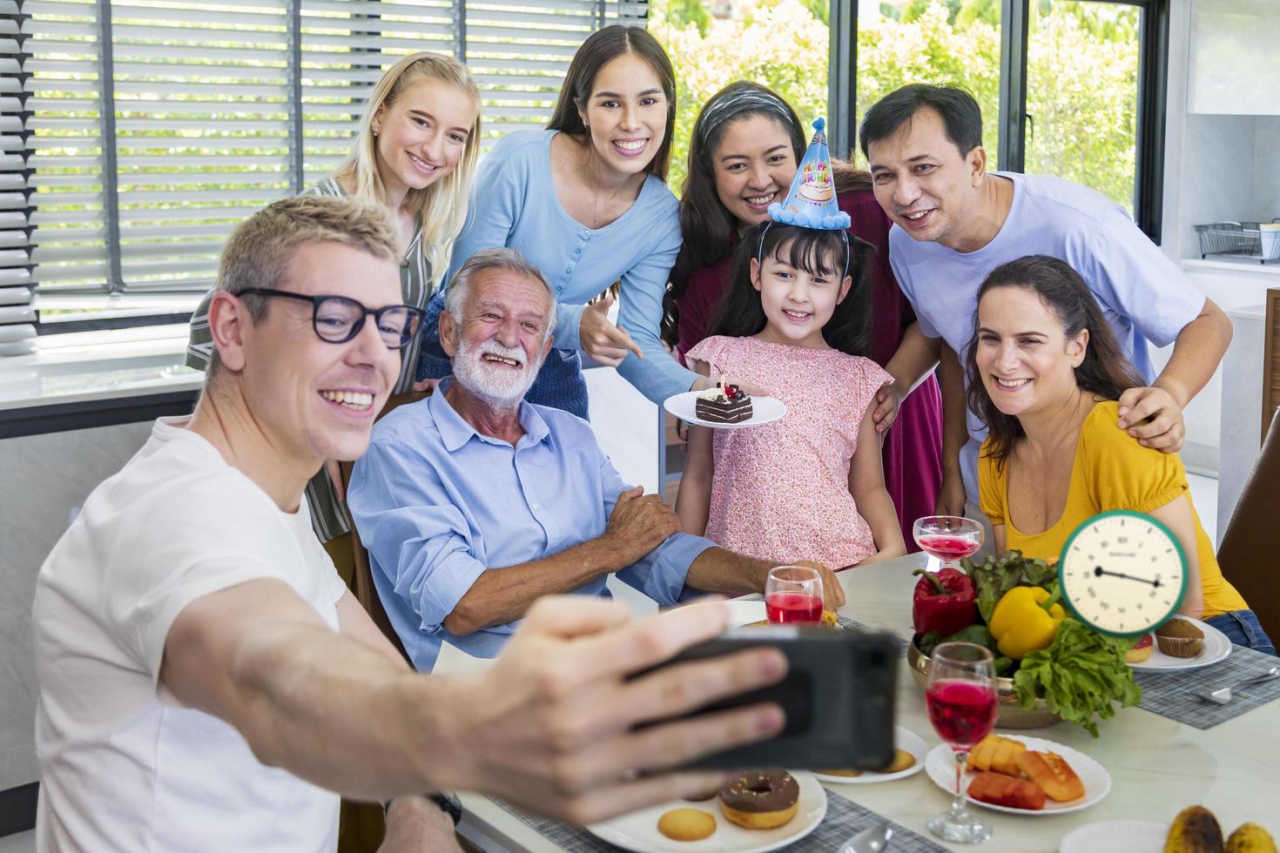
**9:17**
